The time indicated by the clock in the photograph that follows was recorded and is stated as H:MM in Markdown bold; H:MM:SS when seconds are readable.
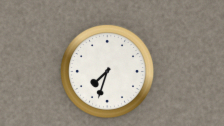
**7:33**
